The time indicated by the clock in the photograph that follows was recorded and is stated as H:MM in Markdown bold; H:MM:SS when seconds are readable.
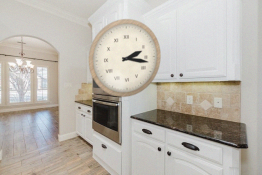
**2:17**
